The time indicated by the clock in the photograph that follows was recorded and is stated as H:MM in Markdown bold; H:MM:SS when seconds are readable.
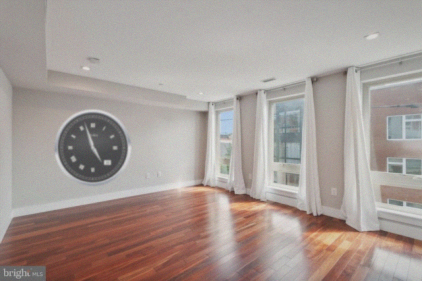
**4:57**
